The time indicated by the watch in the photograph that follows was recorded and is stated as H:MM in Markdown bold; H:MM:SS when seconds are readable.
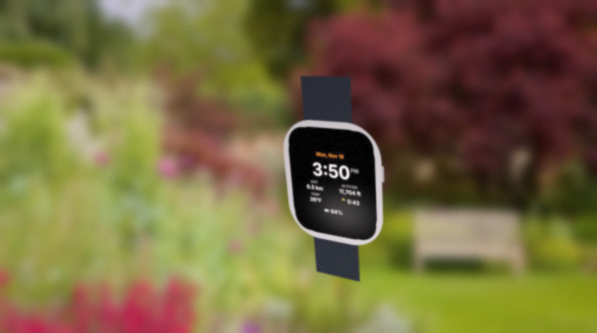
**3:50**
